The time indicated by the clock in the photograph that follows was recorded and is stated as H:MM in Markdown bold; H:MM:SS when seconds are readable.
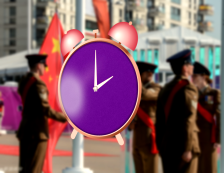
**2:00**
